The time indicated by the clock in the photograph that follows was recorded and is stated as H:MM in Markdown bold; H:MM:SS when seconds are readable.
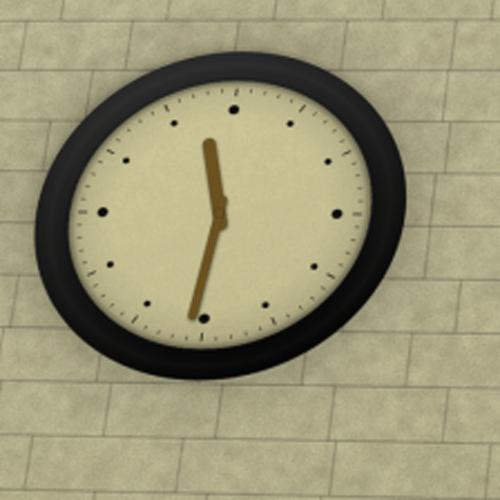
**11:31**
